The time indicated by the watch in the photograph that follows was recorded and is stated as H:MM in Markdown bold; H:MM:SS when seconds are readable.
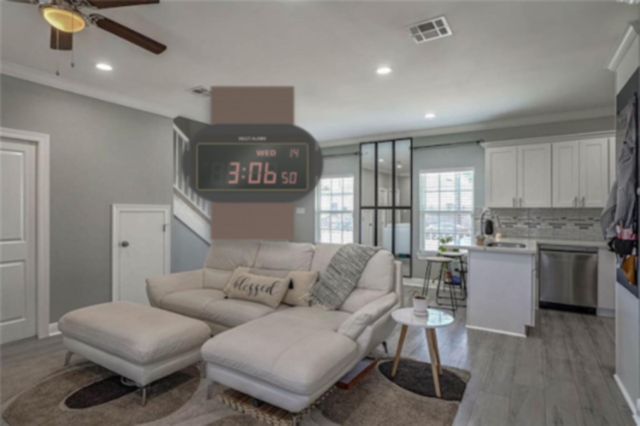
**3:06**
